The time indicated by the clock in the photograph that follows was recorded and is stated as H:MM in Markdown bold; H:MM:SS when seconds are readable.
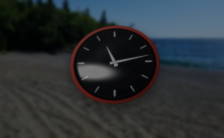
**11:13**
